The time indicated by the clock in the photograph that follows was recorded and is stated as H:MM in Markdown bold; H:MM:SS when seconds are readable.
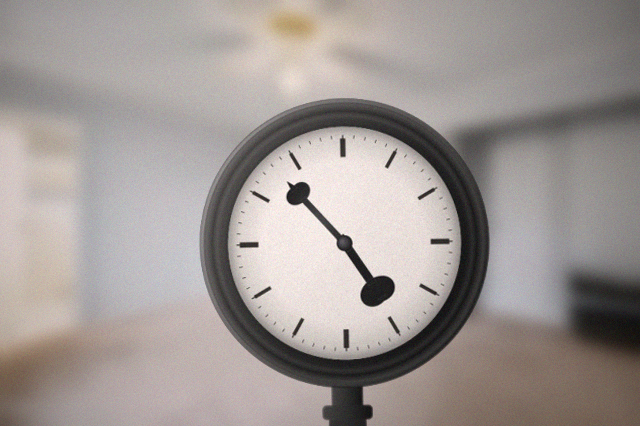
**4:53**
